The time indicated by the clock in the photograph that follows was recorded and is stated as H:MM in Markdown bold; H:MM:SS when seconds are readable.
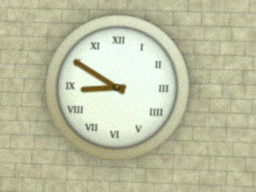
**8:50**
